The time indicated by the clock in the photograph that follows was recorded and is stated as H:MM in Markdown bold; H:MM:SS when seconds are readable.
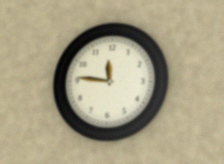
**11:46**
